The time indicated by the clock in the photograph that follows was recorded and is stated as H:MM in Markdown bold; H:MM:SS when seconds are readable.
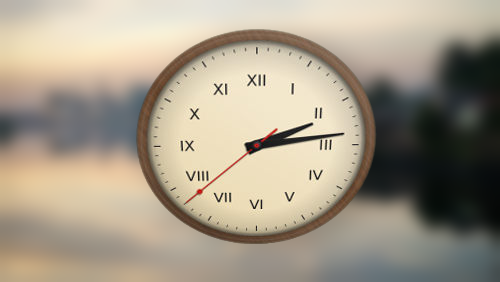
**2:13:38**
